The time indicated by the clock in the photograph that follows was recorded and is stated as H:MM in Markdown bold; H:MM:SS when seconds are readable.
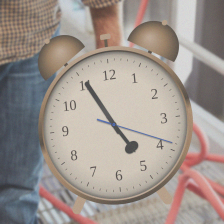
**4:55:19**
